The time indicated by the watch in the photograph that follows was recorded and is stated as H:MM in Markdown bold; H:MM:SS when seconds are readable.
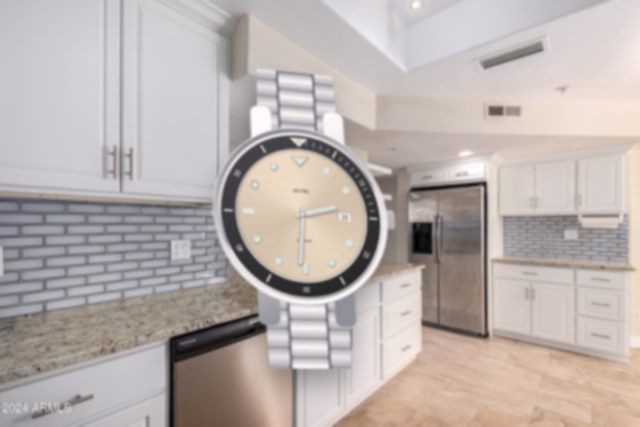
**2:31**
